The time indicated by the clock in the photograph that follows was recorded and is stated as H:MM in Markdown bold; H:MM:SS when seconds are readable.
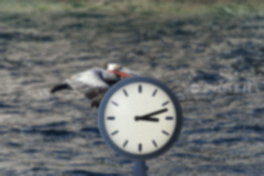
**3:12**
